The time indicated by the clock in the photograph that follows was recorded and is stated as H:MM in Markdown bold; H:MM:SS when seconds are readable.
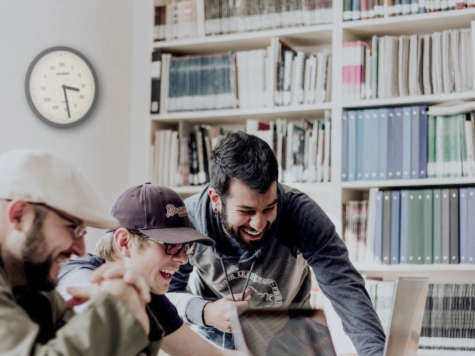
**3:29**
